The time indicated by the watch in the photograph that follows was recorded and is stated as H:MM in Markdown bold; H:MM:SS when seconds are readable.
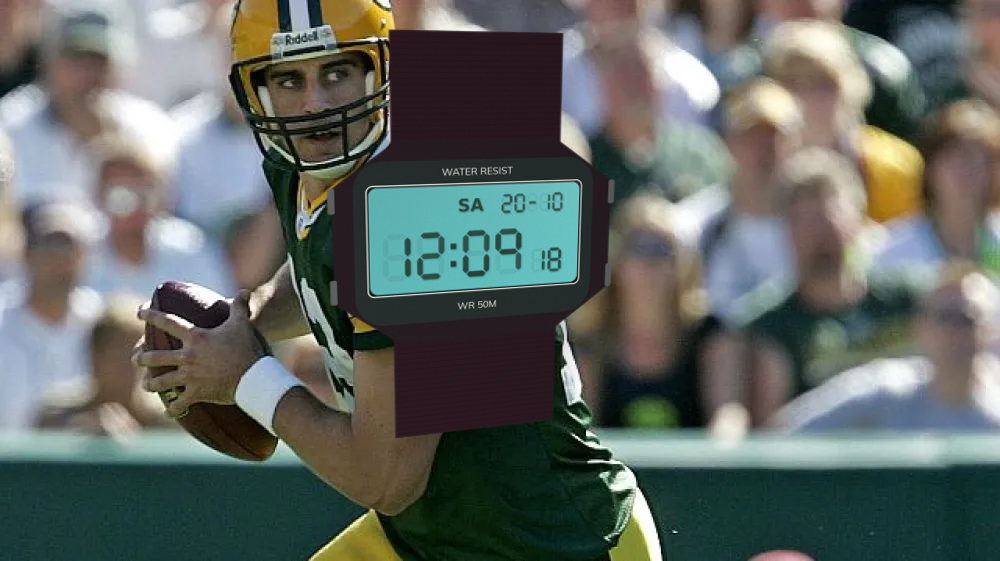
**12:09:18**
